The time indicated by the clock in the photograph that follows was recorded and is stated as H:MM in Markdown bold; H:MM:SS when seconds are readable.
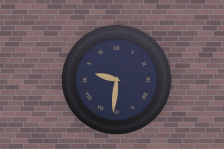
**9:31**
